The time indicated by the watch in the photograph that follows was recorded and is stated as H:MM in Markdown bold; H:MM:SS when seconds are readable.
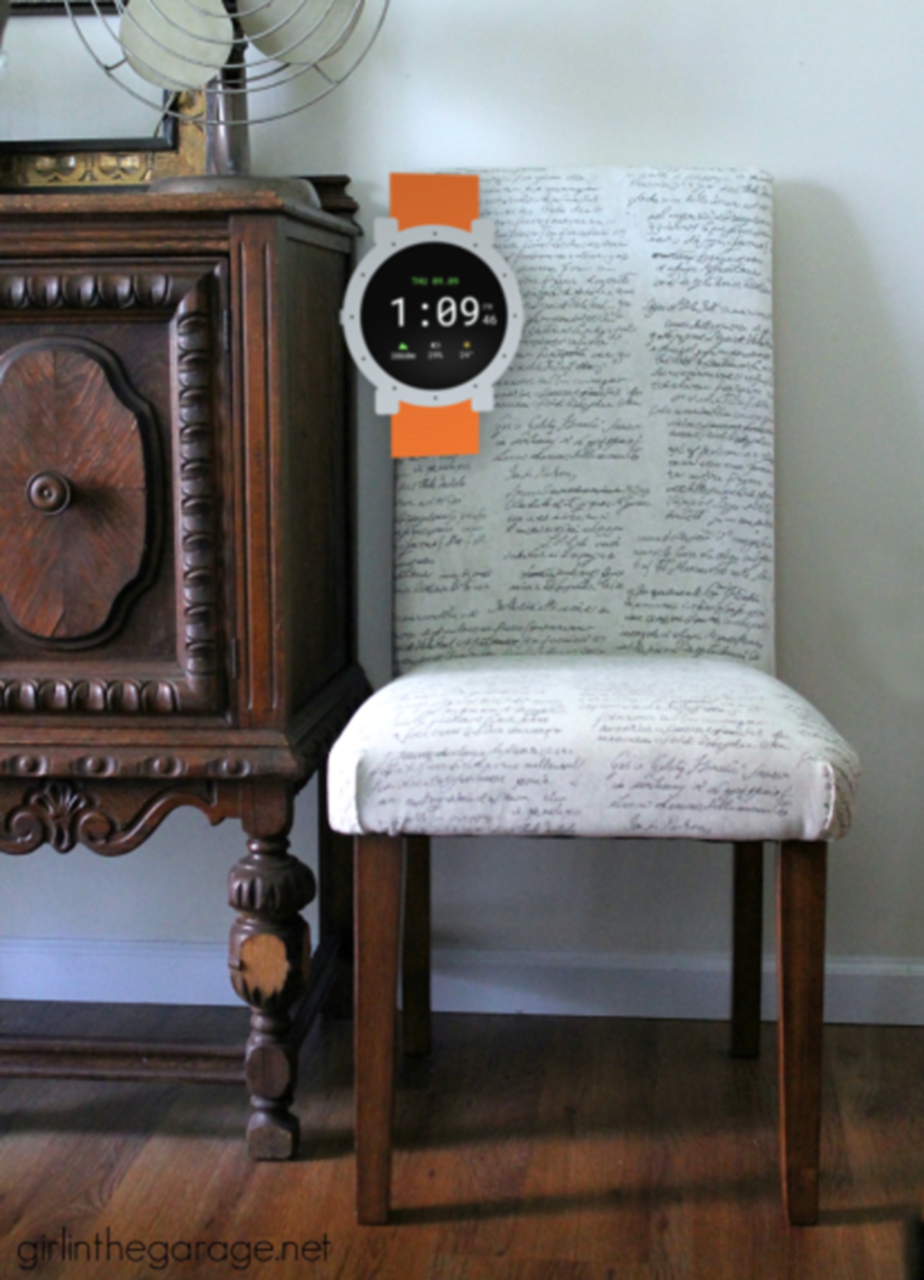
**1:09**
